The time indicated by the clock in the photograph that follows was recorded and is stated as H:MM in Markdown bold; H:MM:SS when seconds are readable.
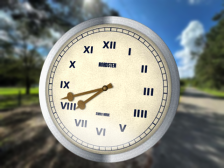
**7:42**
